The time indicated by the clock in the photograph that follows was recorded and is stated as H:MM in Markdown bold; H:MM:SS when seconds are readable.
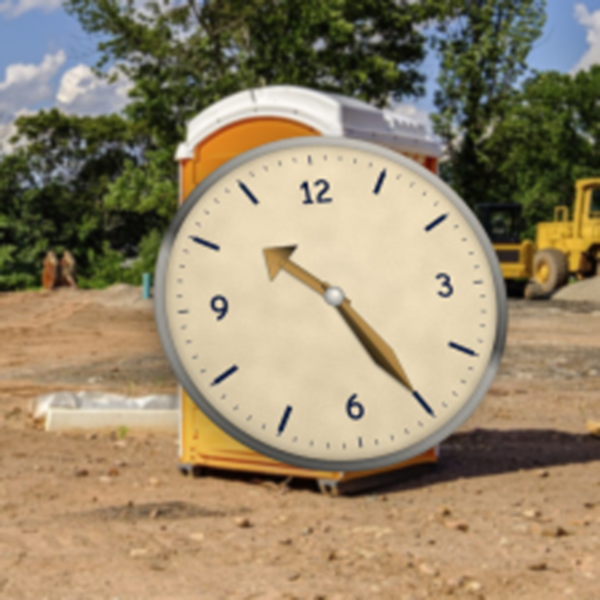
**10:25**
